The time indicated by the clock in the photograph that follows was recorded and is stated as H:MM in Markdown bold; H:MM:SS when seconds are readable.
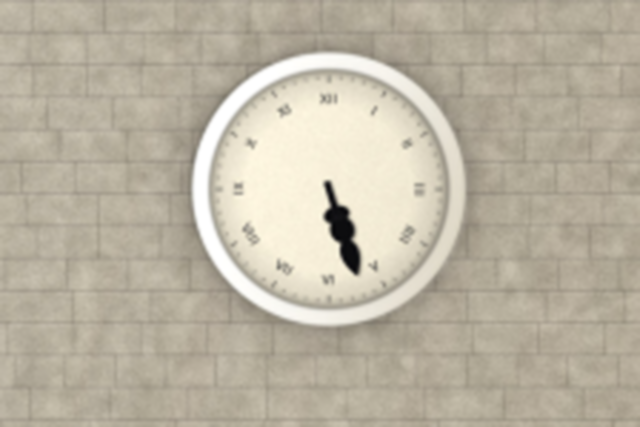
**5:27**
